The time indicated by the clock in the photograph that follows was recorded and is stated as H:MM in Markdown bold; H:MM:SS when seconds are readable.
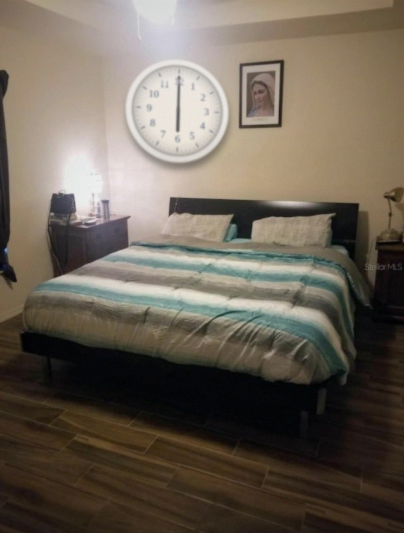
**6:00**
